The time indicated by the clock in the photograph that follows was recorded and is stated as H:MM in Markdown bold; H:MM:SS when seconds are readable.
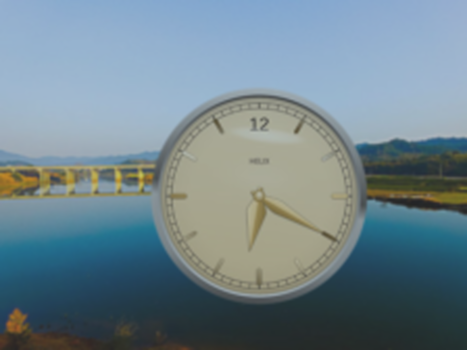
**6:20**
